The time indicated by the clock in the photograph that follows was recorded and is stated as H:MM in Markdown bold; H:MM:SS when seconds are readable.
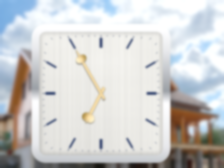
**6:55**
